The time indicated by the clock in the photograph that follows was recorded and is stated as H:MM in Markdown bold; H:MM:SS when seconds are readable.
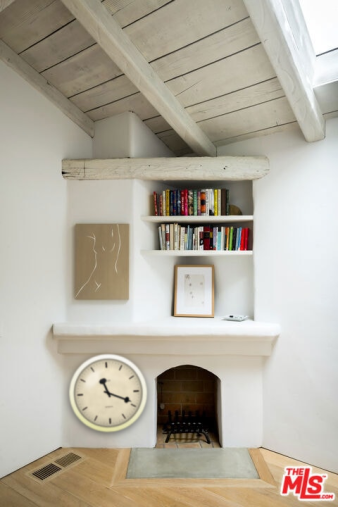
**11:19**
